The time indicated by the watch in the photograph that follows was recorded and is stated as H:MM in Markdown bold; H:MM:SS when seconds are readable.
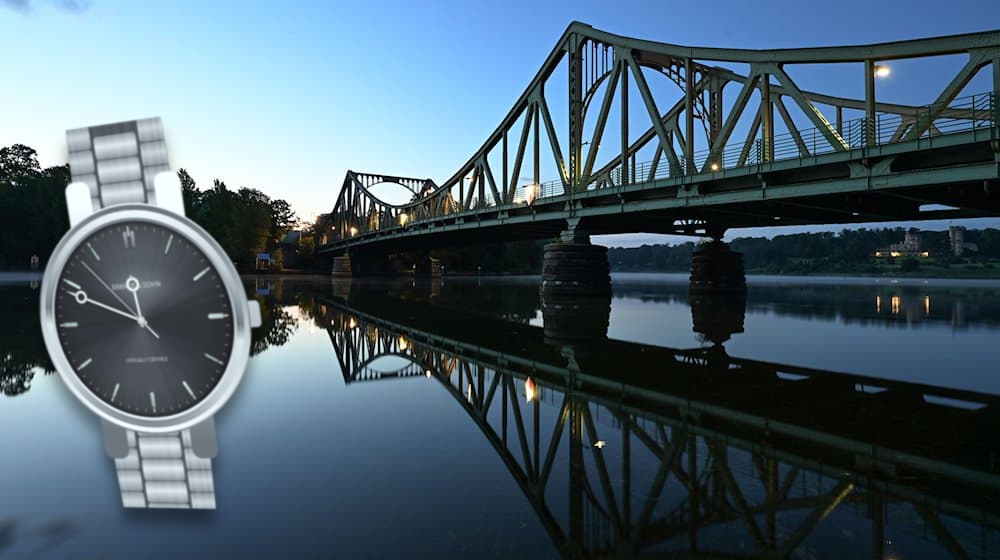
**11:48:53**
